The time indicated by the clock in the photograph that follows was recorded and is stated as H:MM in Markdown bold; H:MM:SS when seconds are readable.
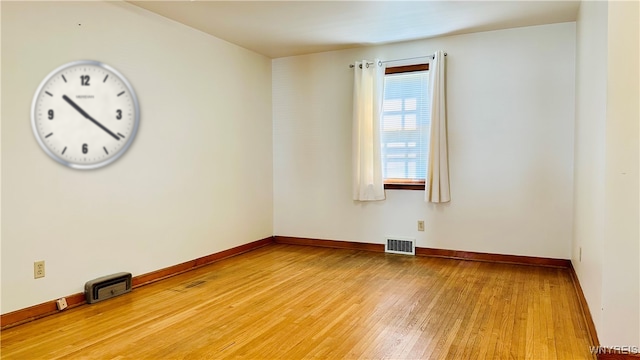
**10:21**
